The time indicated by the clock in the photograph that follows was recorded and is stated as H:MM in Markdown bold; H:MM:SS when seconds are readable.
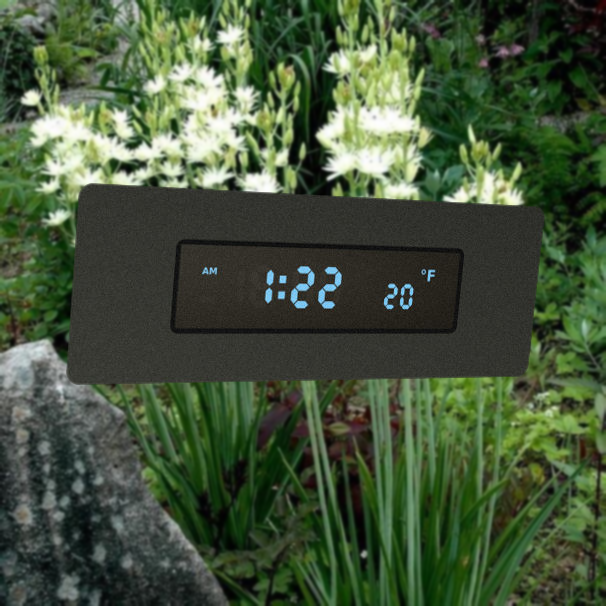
**1:22**
